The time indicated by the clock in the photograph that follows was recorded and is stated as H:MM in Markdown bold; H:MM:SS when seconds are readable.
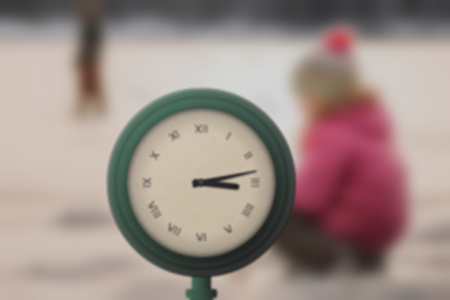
**3:13**
